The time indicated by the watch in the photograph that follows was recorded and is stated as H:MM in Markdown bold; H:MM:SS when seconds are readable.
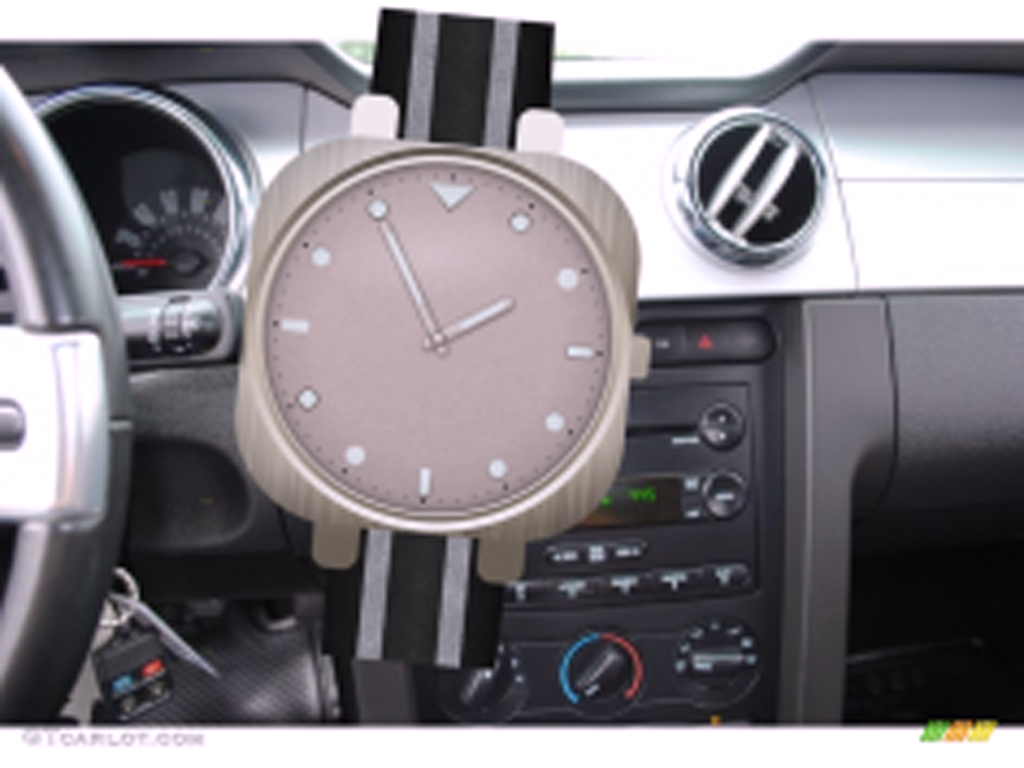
**1:55**
